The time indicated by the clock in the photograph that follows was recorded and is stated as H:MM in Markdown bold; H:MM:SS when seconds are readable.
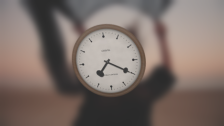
**7:20**
